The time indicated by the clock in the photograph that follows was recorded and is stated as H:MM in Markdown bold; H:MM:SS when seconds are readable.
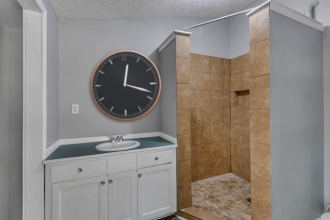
**12:18**
